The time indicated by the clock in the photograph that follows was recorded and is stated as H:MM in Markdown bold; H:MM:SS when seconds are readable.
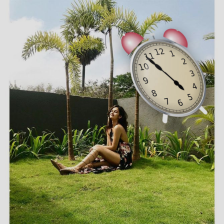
**4:54**
